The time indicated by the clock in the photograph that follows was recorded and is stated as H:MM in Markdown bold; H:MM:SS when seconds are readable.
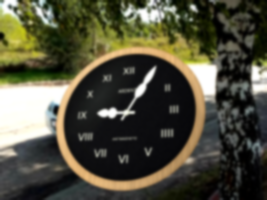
**9:05**
